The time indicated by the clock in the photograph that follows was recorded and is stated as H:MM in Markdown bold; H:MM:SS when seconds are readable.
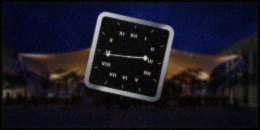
**2:44**
